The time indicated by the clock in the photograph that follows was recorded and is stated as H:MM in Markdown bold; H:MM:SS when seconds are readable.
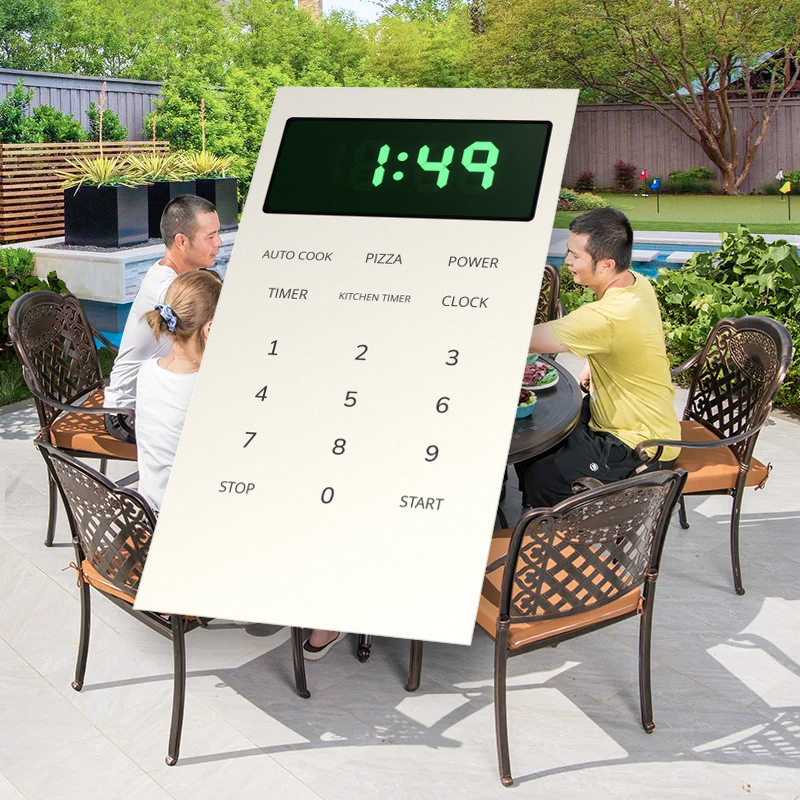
**1:49**
